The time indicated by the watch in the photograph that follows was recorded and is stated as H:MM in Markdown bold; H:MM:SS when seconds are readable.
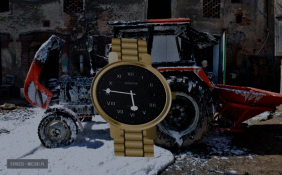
**5:46**
